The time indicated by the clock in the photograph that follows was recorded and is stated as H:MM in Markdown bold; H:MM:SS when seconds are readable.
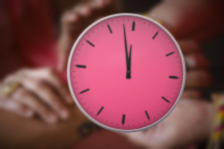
**11:58**
